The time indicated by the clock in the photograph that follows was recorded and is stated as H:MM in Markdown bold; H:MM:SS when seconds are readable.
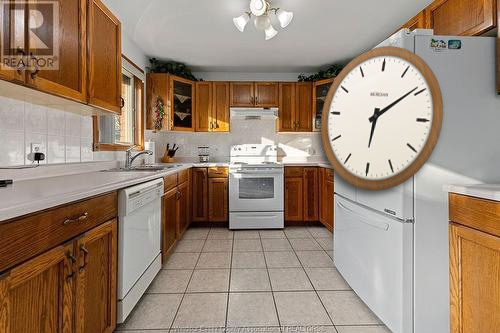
**6:09**
